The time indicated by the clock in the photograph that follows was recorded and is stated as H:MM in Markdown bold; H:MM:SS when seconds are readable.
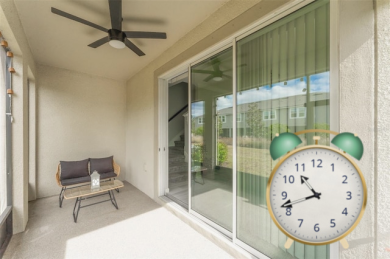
**10:42**
